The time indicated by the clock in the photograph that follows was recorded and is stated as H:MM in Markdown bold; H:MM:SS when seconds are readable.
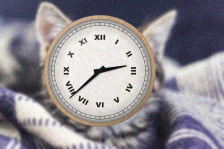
**2:38**
